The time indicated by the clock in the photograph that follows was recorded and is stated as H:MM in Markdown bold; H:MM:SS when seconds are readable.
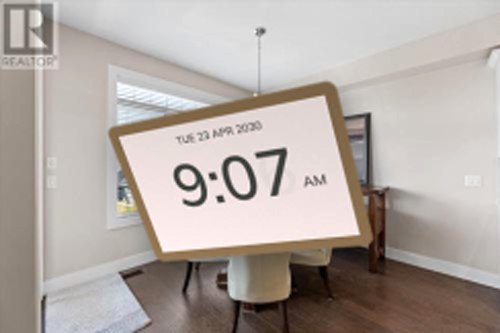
**9:07**
